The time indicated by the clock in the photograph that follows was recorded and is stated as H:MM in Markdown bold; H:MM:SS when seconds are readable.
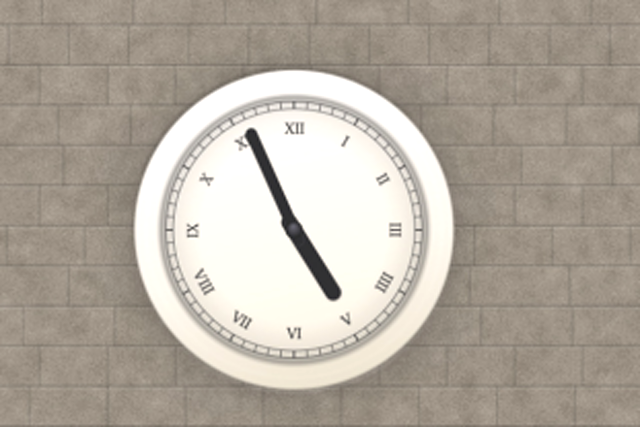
**4:56**
